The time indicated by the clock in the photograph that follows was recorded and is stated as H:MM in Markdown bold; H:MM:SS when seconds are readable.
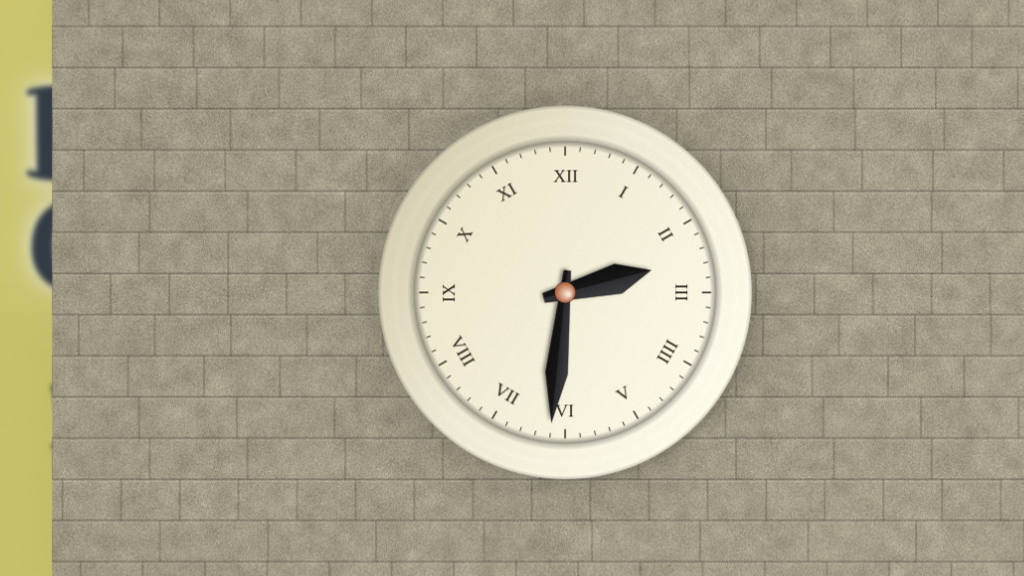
**2:31**
